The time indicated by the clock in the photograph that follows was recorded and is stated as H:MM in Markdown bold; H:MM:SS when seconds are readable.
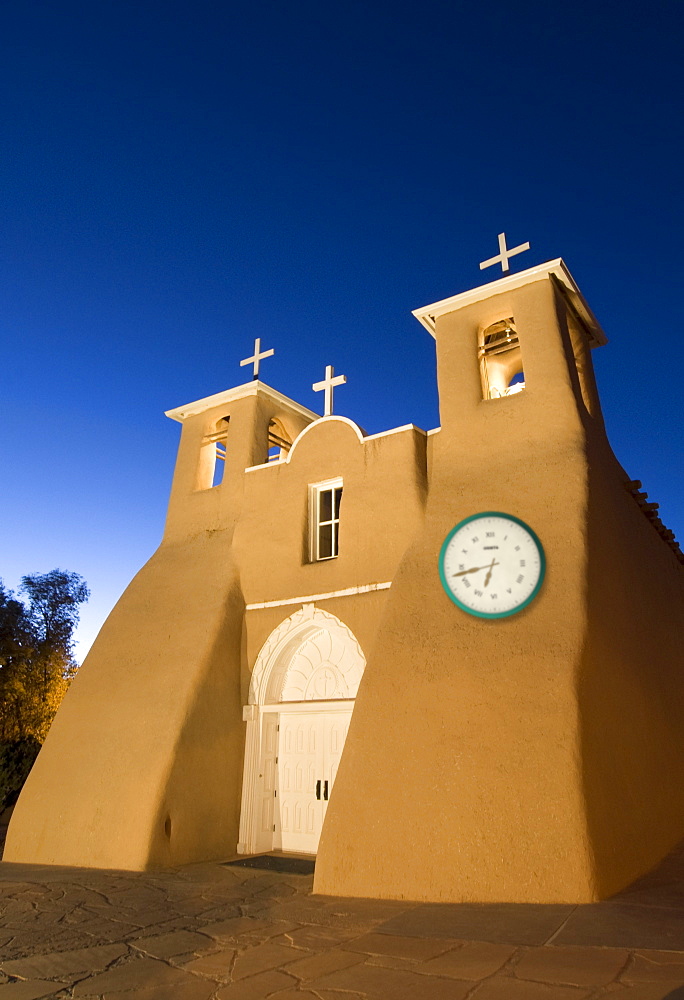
**6:43**
